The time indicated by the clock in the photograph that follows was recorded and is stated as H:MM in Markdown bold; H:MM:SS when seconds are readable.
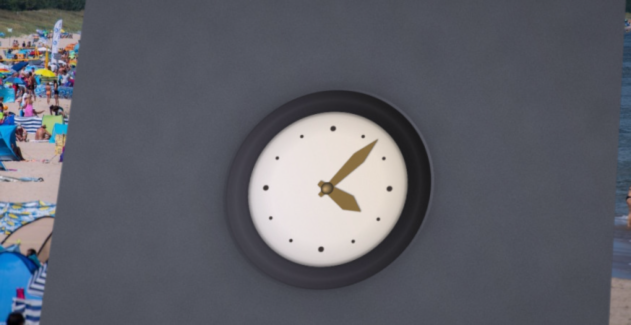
**4:07**
